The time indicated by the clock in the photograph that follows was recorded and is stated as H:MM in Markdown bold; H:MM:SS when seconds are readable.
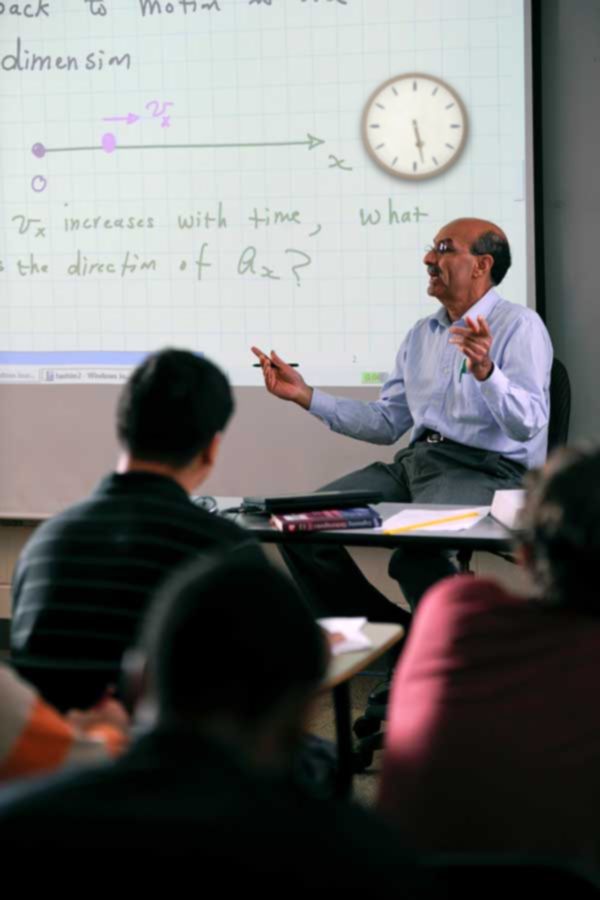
**5:28**
